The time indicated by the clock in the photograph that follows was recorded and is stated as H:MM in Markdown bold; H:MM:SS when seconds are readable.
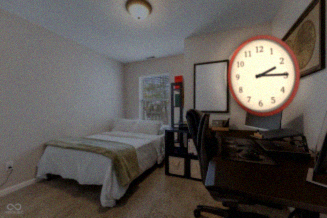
**2:15**
